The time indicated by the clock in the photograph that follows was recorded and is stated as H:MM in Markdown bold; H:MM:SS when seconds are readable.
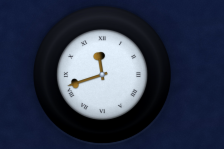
**11:42**
